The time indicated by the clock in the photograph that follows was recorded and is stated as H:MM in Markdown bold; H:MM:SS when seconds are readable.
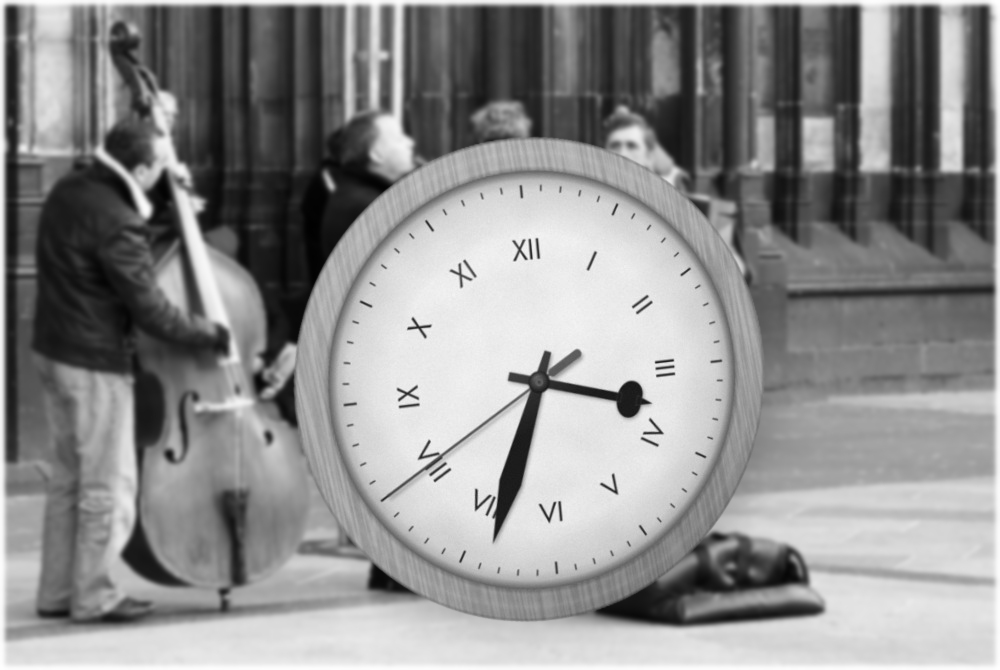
**3:33:40**
